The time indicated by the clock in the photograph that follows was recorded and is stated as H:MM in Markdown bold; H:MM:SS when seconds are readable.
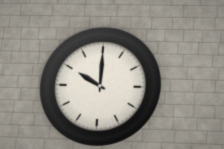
**10:00**
